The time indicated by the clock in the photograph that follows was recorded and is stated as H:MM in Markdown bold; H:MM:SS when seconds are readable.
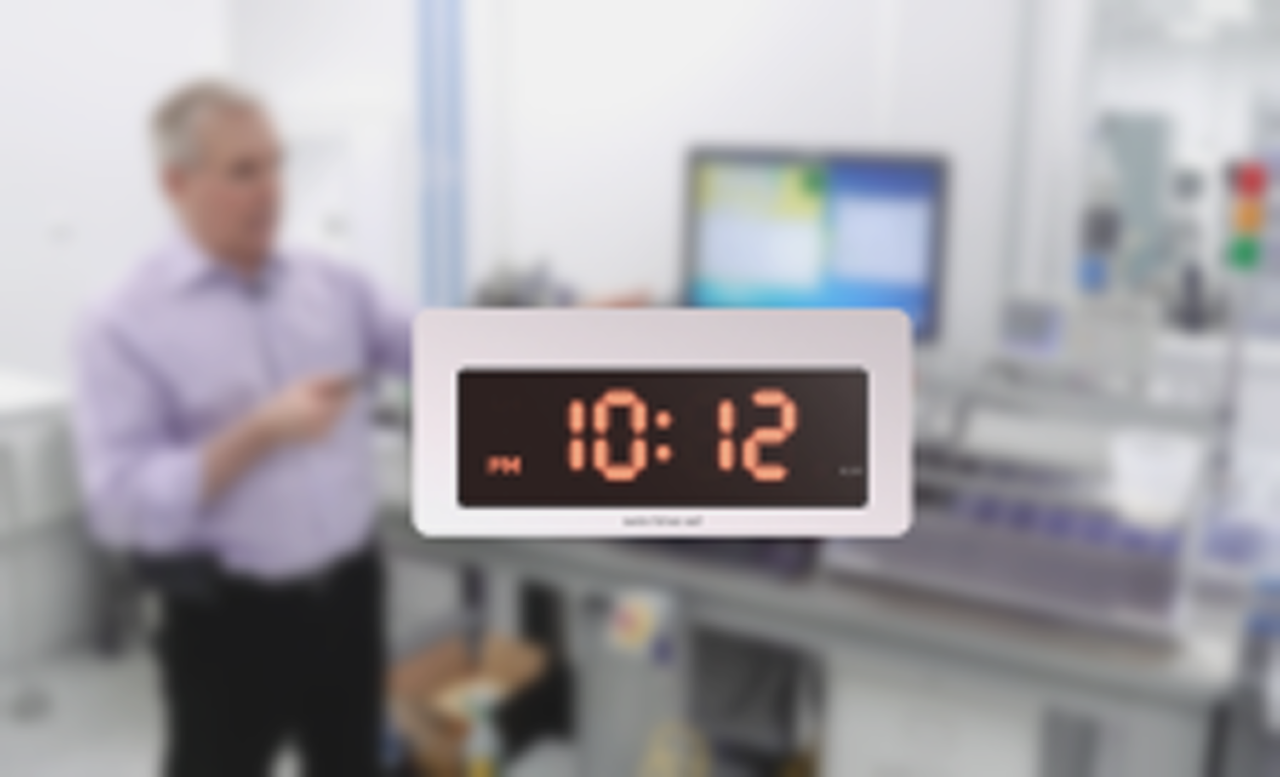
**10:12**
